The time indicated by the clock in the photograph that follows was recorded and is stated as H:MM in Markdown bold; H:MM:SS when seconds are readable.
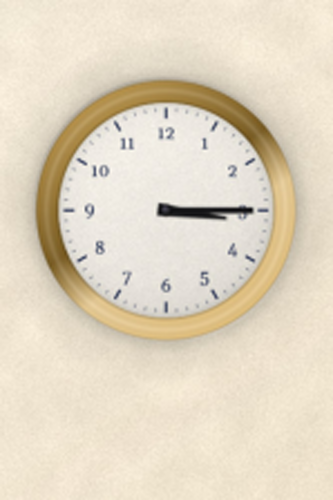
**3:15**
